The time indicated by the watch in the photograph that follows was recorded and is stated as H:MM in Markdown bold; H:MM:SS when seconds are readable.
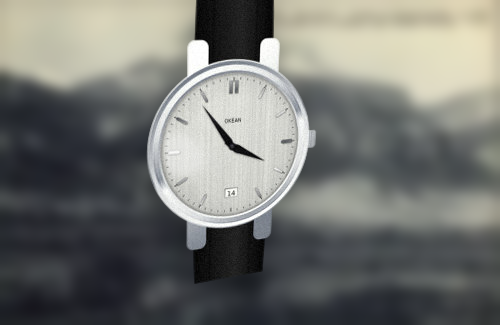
**3:54**
